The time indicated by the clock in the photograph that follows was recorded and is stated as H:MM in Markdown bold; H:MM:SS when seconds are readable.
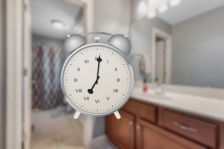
**7:01**
